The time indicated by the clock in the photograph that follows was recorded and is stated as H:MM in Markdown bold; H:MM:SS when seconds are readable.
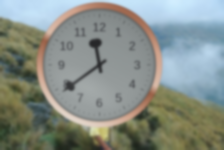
**11:39**
